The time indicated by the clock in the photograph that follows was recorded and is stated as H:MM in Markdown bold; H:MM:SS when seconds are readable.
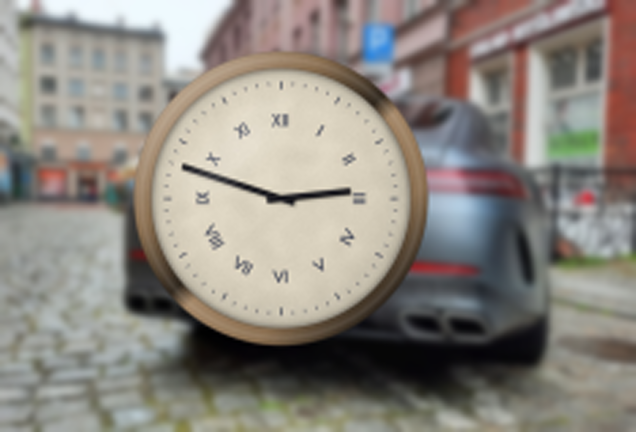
**2:48**
